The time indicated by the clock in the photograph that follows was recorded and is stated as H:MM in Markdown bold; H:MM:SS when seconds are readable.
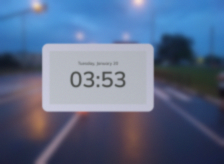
**3:53**
